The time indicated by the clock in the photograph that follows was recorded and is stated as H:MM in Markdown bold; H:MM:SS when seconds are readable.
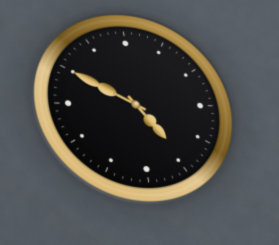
**4:50**
